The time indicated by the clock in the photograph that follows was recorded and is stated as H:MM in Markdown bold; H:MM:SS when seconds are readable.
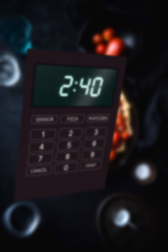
**2:40**
